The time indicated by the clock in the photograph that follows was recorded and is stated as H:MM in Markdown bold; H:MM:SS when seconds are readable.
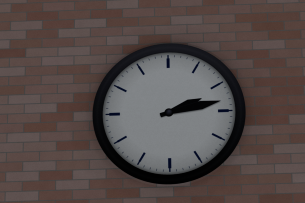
**2:13**
